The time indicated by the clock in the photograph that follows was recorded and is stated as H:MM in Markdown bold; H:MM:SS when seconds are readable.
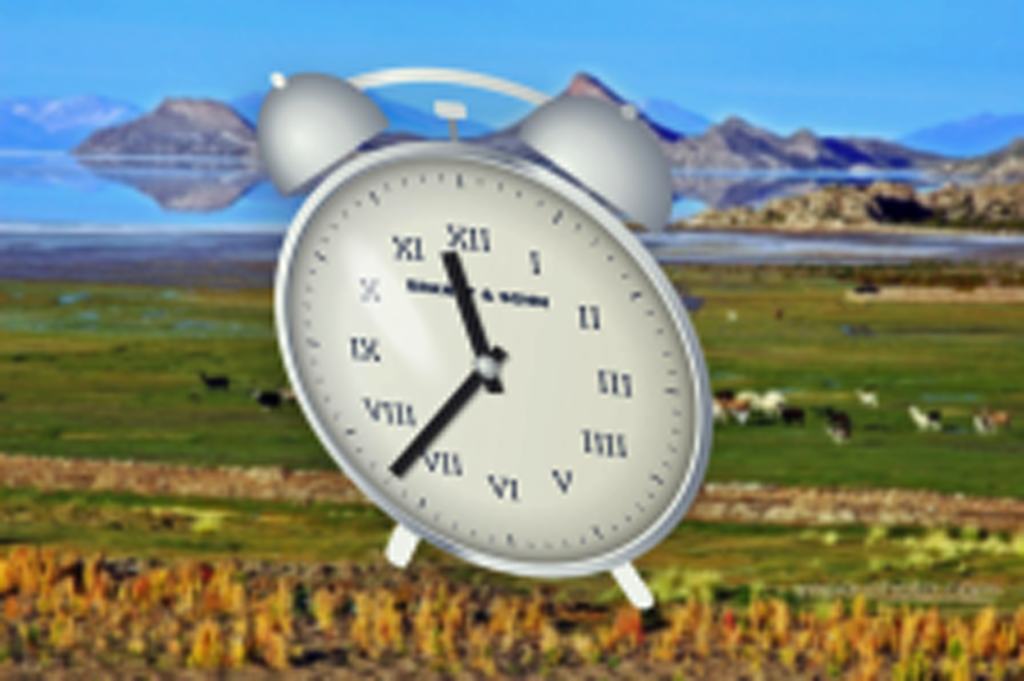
**11:37**
